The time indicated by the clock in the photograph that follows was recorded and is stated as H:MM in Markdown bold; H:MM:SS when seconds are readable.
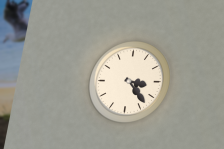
**3:23**
